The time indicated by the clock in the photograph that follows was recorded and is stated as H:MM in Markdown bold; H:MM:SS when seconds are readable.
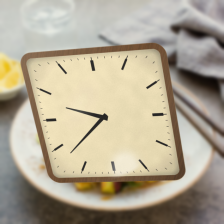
**9:38**
